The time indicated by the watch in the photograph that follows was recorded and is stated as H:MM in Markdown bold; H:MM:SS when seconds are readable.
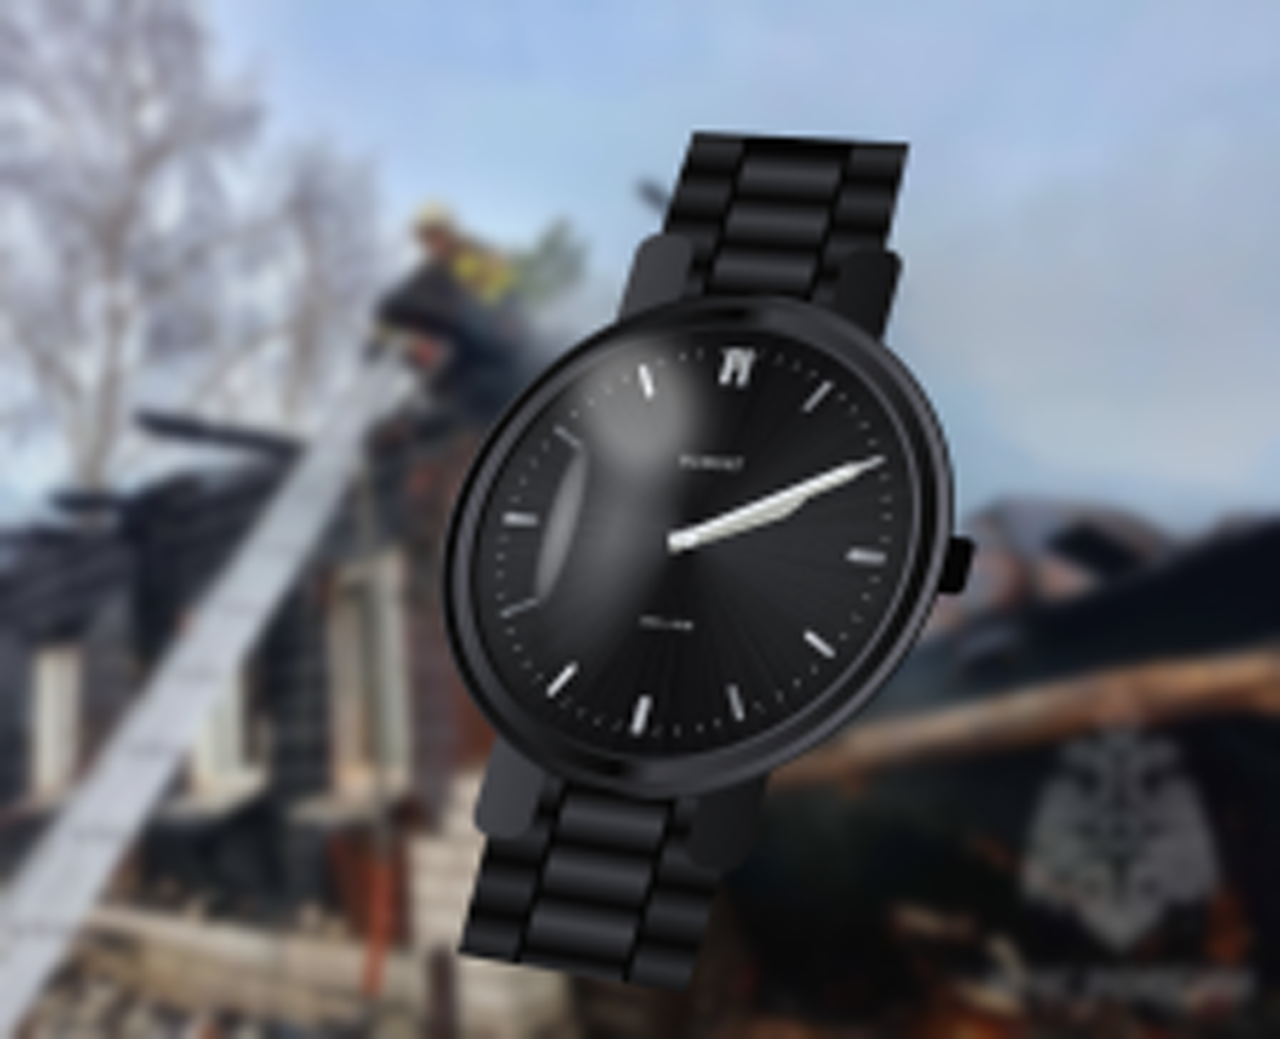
**2:10**
